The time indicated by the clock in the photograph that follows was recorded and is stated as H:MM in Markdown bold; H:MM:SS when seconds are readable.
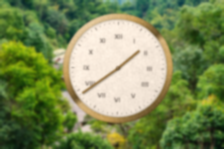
**1:39**
